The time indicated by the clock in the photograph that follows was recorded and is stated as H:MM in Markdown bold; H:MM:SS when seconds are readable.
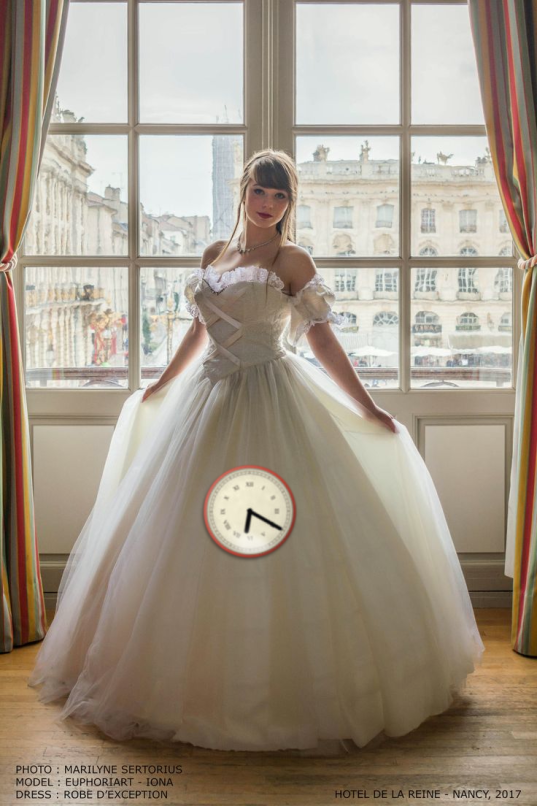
**6:20**
